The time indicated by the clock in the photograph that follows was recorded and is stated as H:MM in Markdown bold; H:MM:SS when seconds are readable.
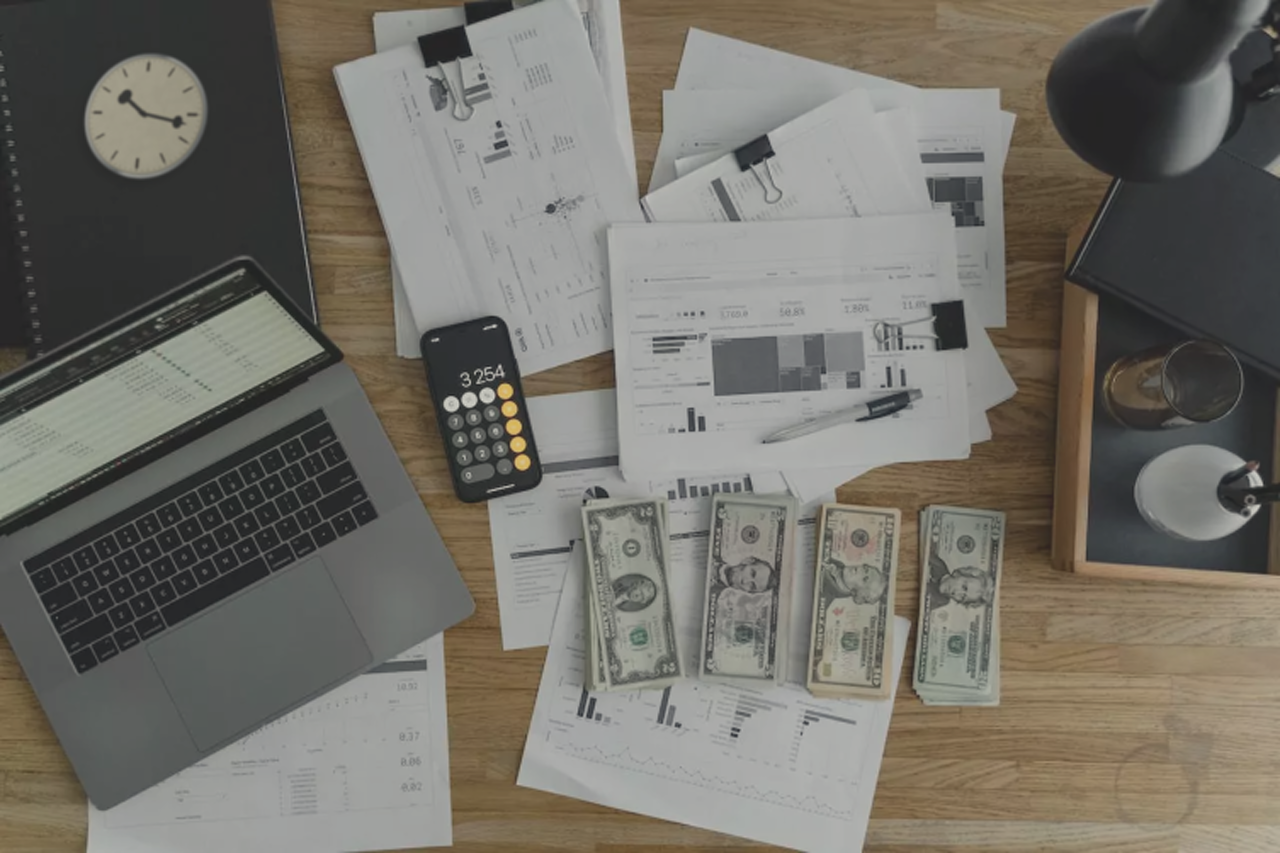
**10:17**
